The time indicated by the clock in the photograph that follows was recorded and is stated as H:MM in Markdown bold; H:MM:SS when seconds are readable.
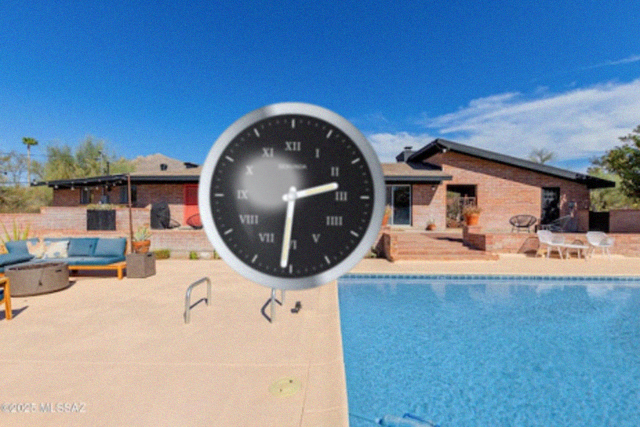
**2:31**
